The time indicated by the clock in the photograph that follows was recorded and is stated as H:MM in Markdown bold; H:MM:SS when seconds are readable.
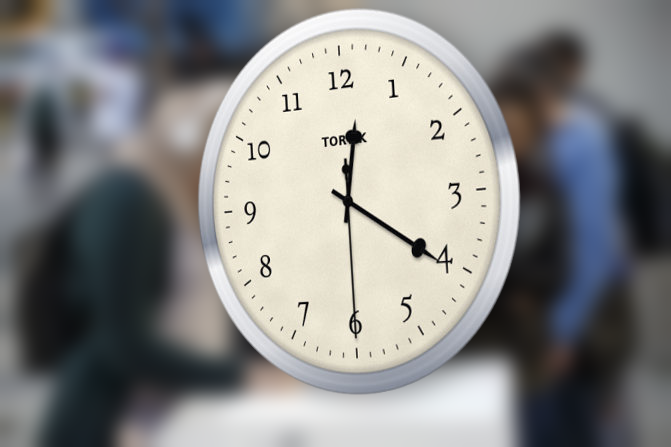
**12:20:30**
